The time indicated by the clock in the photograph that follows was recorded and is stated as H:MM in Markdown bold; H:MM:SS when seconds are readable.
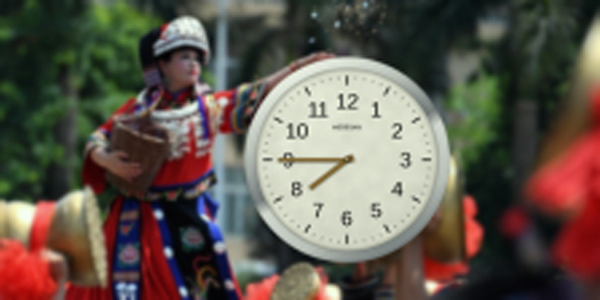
**7:45**
